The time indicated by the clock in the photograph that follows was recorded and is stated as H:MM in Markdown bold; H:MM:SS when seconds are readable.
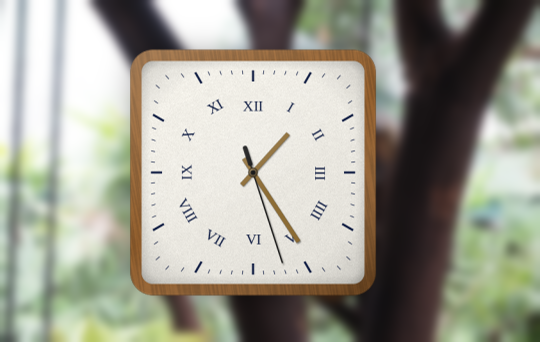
**1:24:27**
